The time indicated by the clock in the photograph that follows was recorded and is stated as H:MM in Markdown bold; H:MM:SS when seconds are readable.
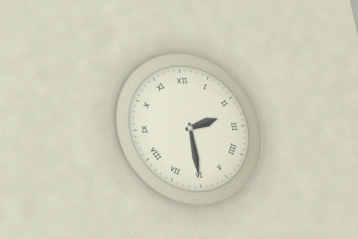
**2:30**
